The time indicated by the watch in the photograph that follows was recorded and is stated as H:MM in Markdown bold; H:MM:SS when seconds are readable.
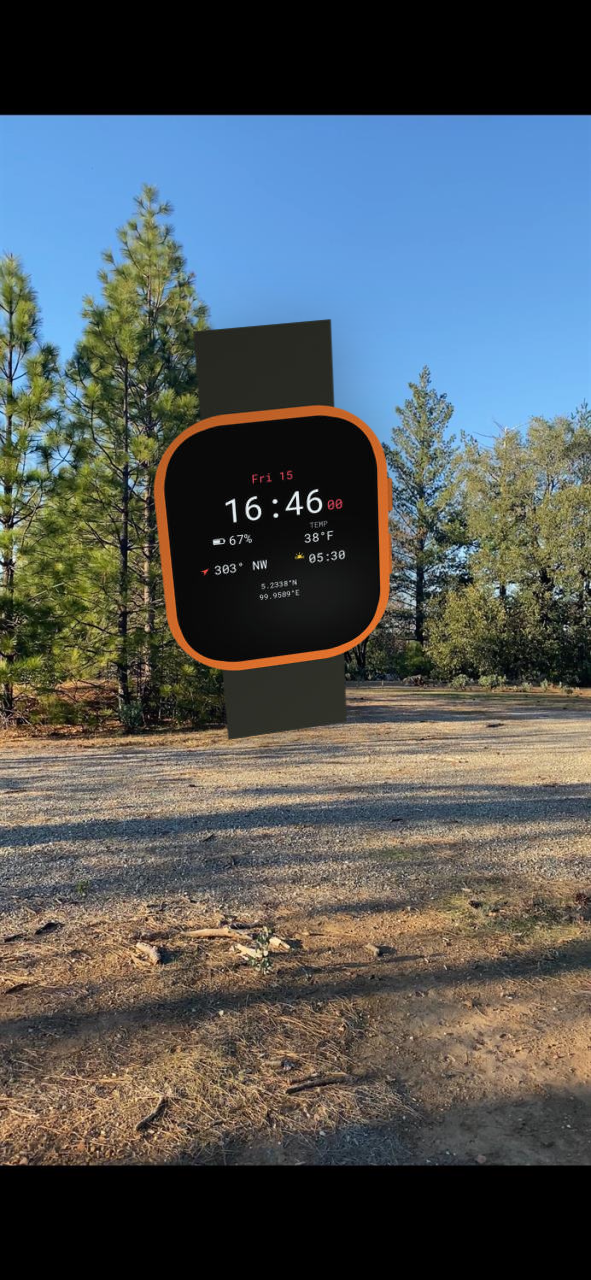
**16:46:00**
